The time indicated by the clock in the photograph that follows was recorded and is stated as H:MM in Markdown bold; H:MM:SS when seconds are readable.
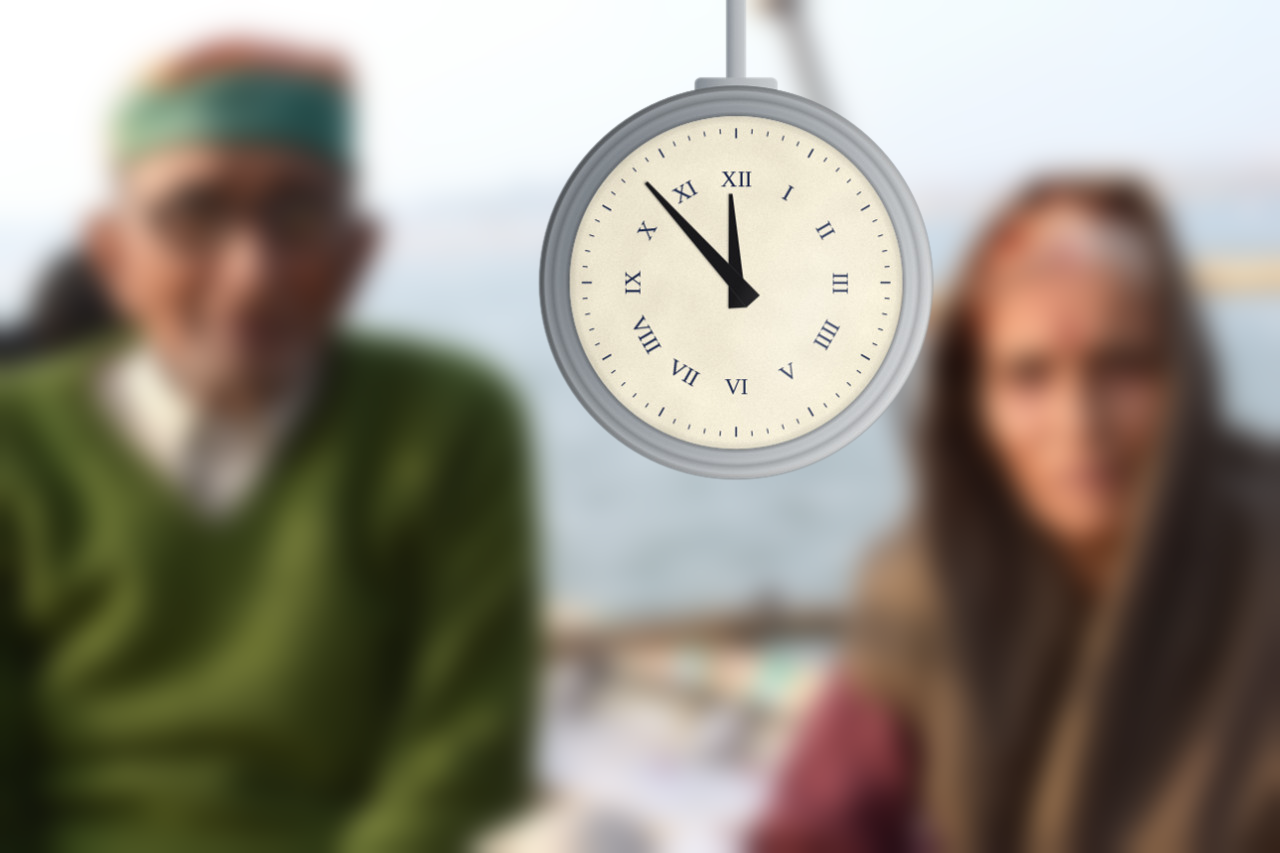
**11:53**
